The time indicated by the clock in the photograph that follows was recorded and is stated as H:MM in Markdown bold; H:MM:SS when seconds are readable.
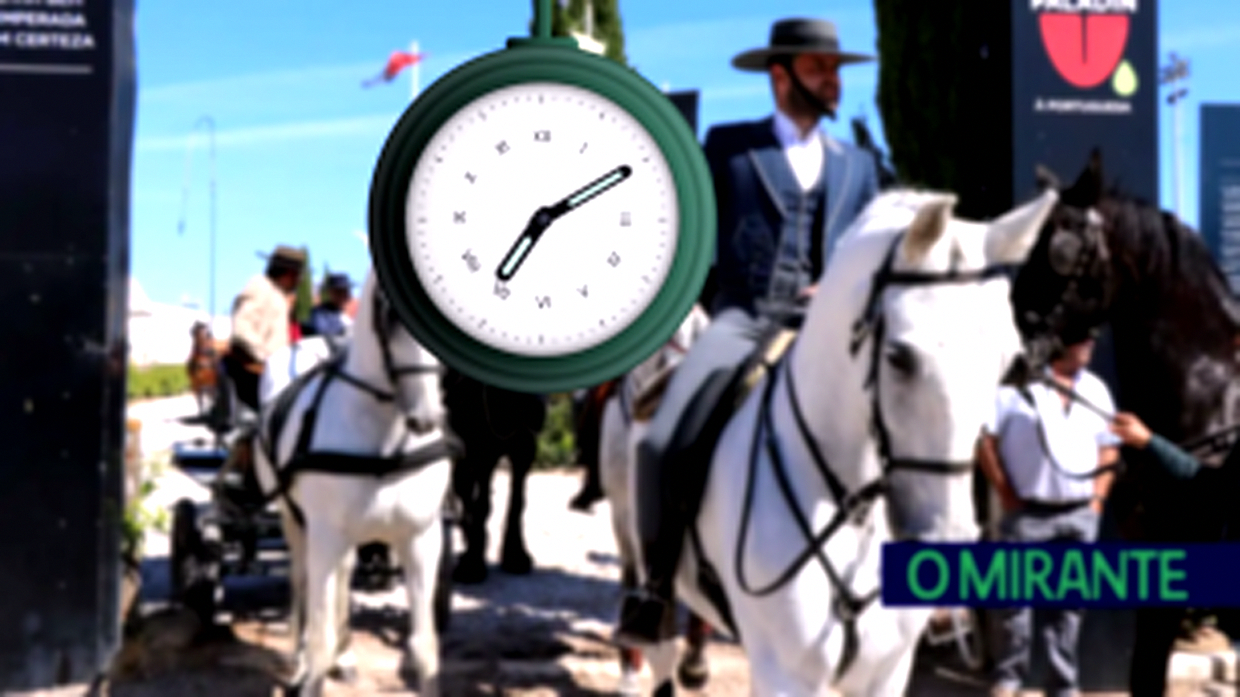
**7:10**
